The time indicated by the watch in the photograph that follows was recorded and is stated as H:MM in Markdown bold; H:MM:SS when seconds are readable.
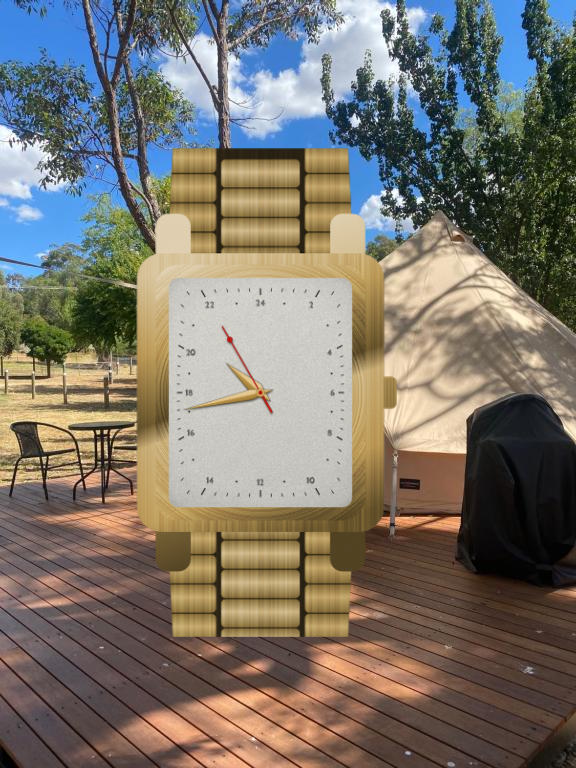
**20:42:55**
